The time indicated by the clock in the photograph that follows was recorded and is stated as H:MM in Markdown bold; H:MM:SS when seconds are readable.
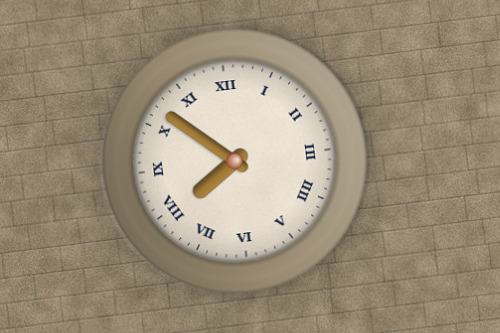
**7:52**
